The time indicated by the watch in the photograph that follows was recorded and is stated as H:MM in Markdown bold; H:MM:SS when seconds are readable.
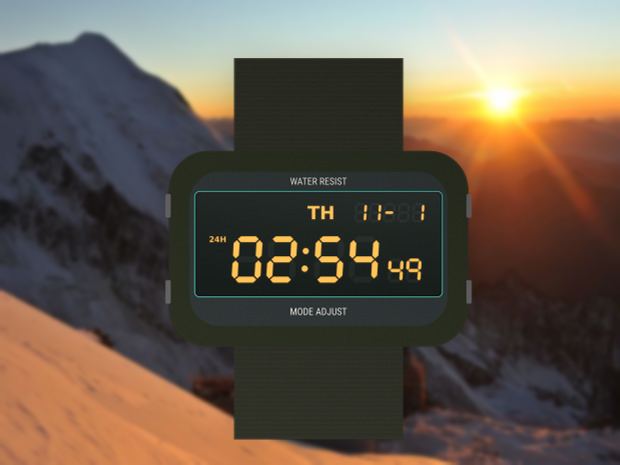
**2:54:49**
